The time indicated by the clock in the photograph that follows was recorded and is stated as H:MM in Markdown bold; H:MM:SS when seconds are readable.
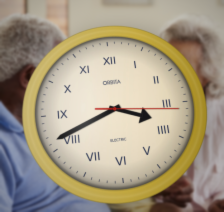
**3:41:16**
